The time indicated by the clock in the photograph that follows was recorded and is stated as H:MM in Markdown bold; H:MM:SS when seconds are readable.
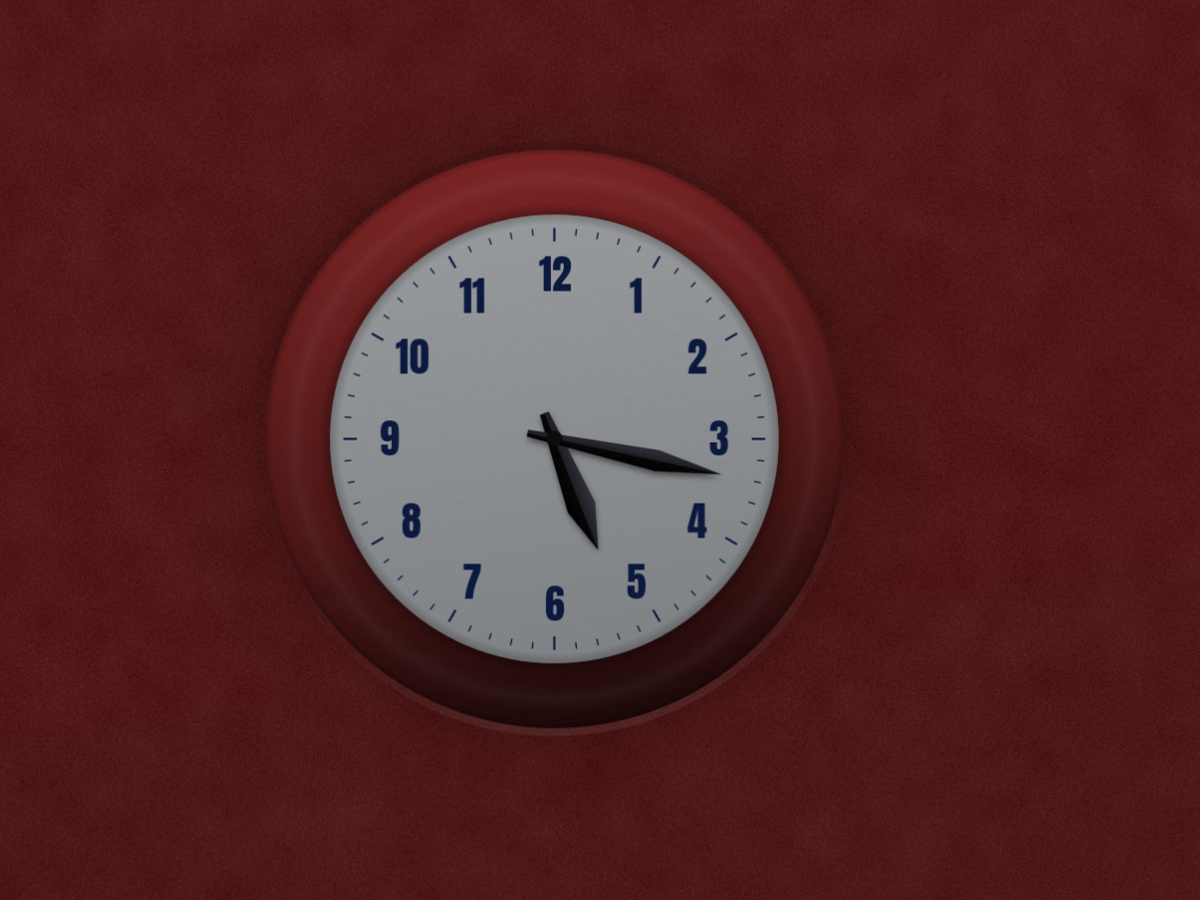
**5:17**
